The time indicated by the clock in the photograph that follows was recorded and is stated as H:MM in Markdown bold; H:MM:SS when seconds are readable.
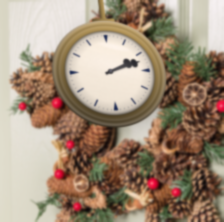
**2:12**
